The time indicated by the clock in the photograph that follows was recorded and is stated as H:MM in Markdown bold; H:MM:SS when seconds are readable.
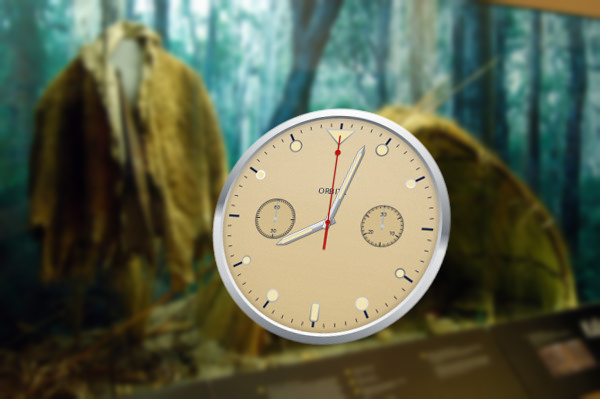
**8:03**
